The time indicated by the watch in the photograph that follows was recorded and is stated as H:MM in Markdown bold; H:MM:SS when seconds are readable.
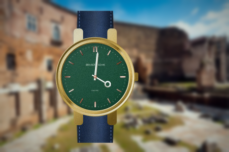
**4:01**
